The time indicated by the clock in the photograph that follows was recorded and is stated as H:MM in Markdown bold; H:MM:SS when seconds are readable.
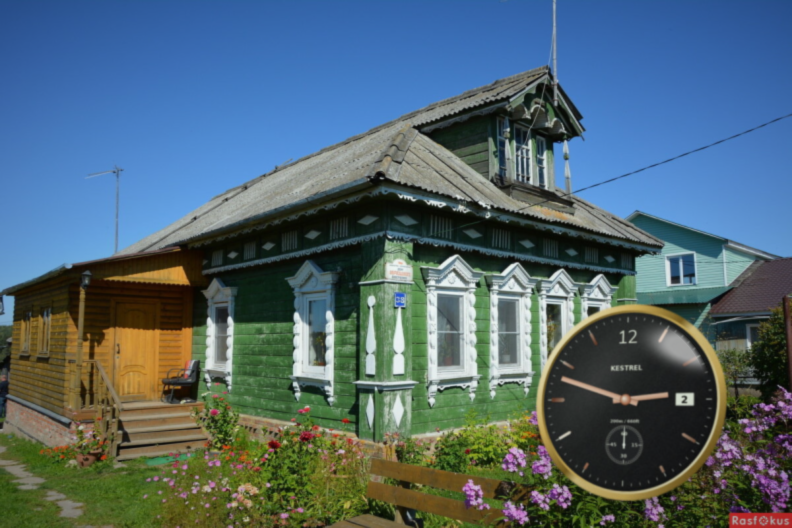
**2:48**
